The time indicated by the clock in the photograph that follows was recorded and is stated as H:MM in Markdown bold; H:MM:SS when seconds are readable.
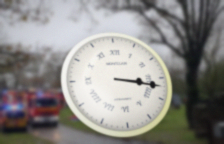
**3:17**
